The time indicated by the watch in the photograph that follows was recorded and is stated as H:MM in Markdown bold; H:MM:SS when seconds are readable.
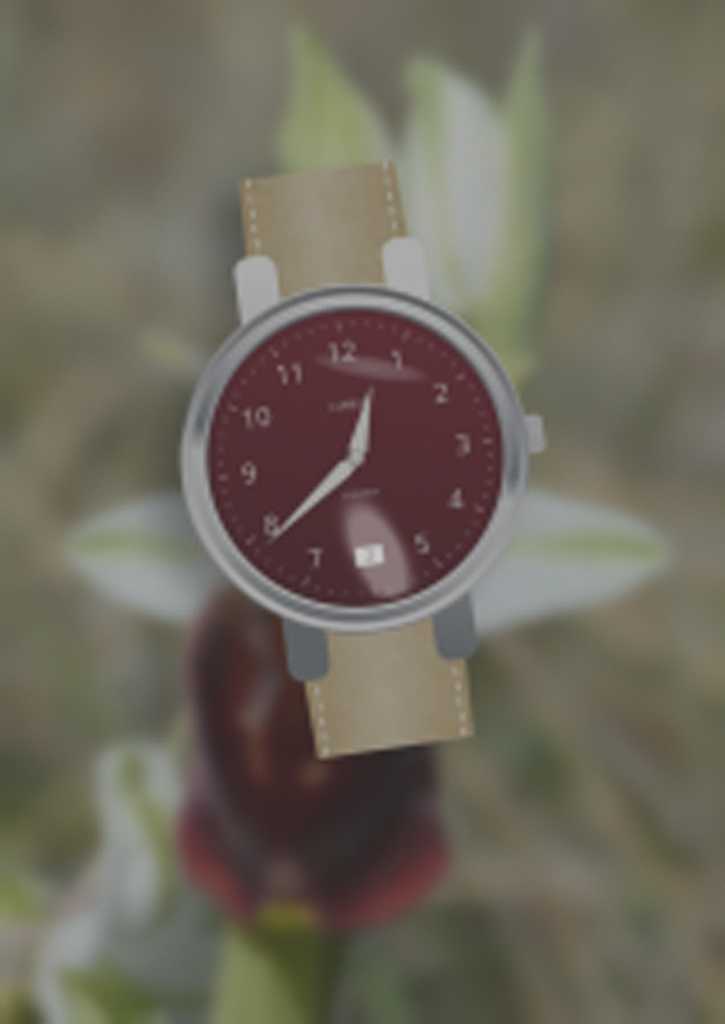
**12:39**
